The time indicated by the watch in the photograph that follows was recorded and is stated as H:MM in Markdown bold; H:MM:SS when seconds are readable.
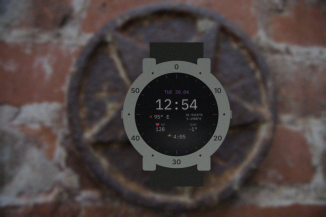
**12:54**
